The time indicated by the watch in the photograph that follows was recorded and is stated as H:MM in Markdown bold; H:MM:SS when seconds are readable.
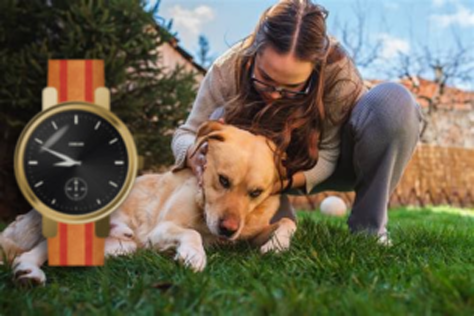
**8:49**
